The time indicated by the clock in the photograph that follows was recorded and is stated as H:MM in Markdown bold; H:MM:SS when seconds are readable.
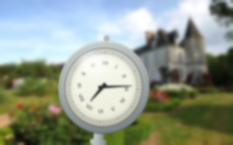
**7:14**
